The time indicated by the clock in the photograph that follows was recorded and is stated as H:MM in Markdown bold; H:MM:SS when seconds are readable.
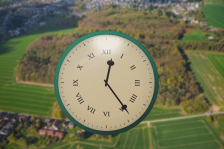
**12:24**
